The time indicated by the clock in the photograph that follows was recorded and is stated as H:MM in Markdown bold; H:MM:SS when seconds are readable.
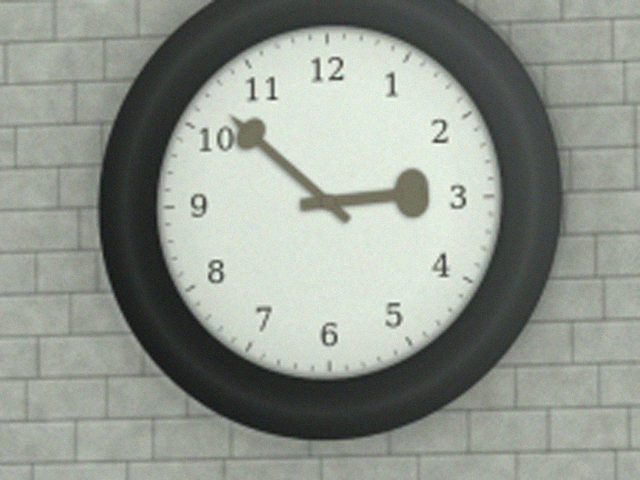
**2:52**
